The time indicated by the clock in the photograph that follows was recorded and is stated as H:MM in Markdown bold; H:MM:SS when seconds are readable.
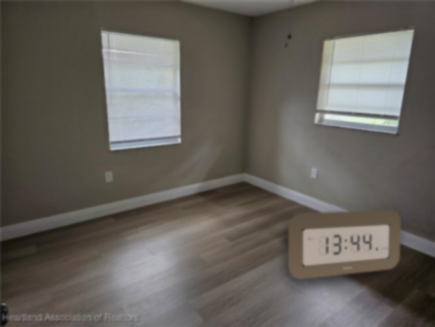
**13:44**
